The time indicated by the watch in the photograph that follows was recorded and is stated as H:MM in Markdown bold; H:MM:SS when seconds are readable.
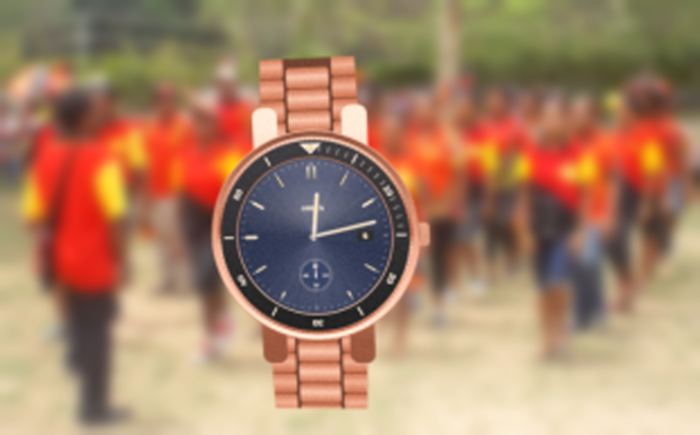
**12:13**
